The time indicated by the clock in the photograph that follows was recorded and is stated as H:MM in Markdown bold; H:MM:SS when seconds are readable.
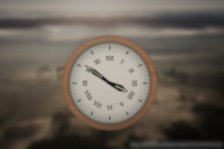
**3:51**
